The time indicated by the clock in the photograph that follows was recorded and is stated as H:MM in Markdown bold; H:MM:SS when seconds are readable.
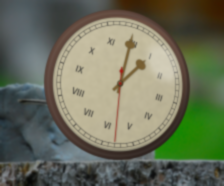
**12:59:28**
